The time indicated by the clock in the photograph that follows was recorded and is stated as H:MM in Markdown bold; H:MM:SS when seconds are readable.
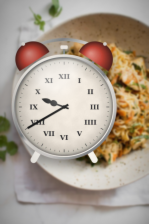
**9:40**
